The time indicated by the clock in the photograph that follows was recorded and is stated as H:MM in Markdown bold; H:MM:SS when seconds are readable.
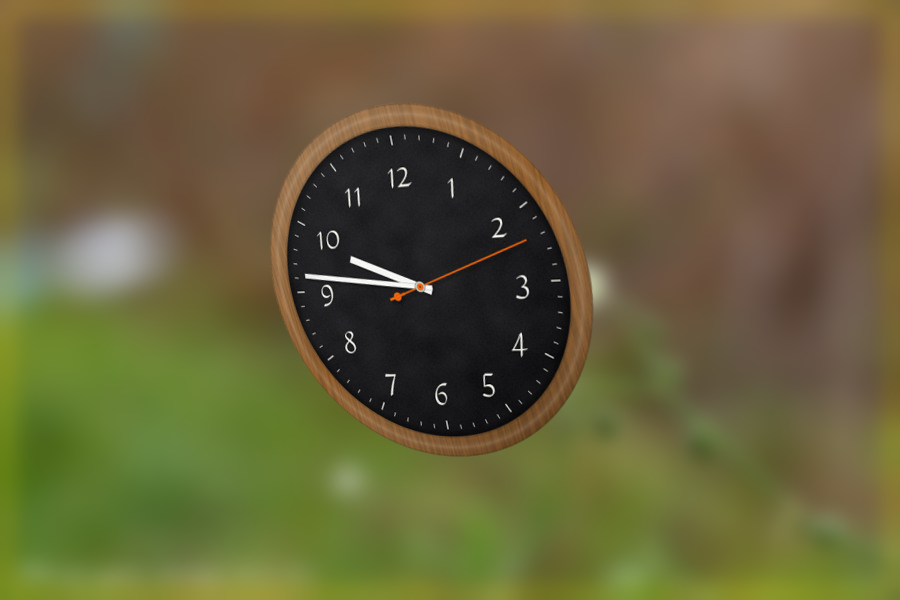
**9:46:12**
